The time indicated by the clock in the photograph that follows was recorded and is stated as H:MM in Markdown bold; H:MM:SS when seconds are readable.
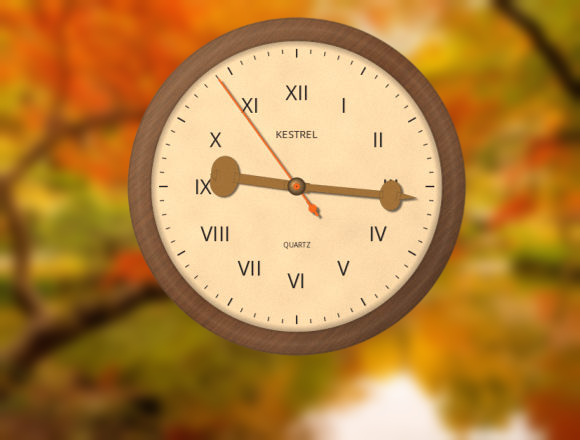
**9:15:54**
